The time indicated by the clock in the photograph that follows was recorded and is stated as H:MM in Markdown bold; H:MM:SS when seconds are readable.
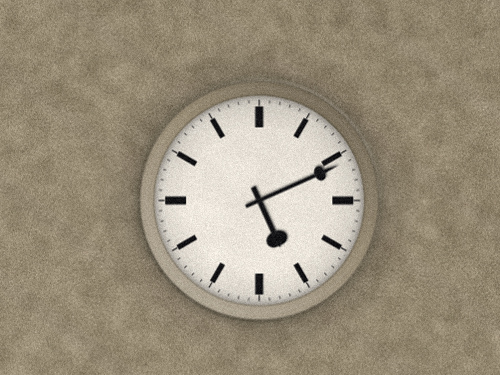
**5:11**
